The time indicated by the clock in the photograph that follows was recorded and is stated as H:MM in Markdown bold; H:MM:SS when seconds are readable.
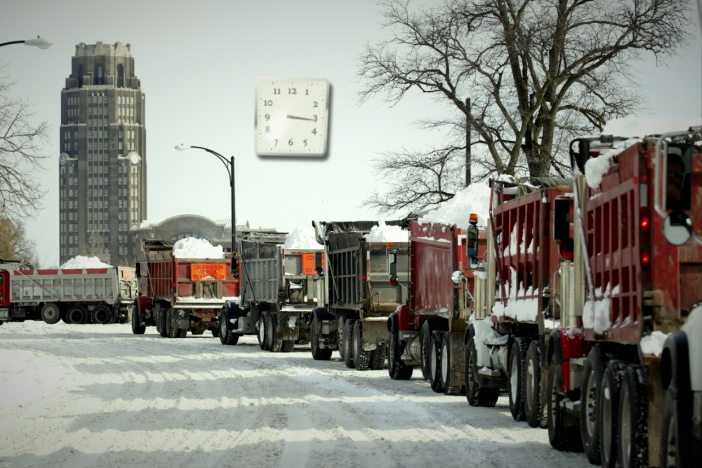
**3:16**
